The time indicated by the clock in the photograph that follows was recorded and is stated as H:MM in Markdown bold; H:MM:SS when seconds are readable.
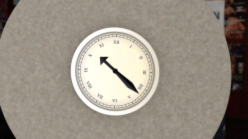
**10:22**
